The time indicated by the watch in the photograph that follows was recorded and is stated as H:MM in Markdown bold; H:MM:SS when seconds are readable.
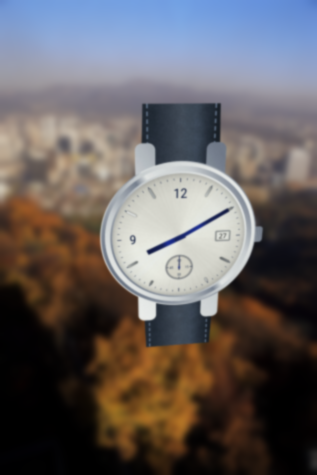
**8:10**
